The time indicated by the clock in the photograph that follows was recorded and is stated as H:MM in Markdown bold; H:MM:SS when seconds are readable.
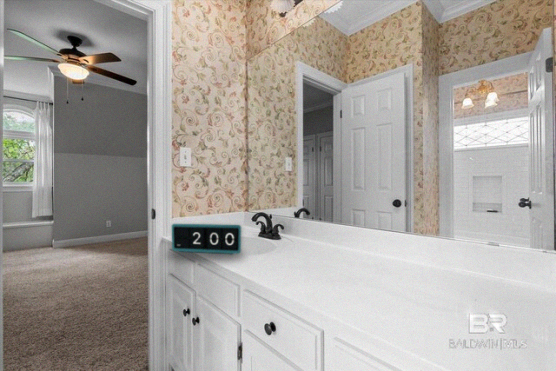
**2:00**
